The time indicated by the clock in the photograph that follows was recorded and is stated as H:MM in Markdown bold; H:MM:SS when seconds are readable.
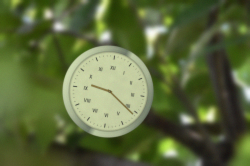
**9:21**
